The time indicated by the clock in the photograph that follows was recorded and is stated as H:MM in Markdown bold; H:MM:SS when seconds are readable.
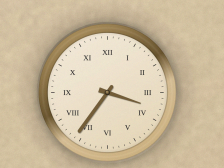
**3:36**
